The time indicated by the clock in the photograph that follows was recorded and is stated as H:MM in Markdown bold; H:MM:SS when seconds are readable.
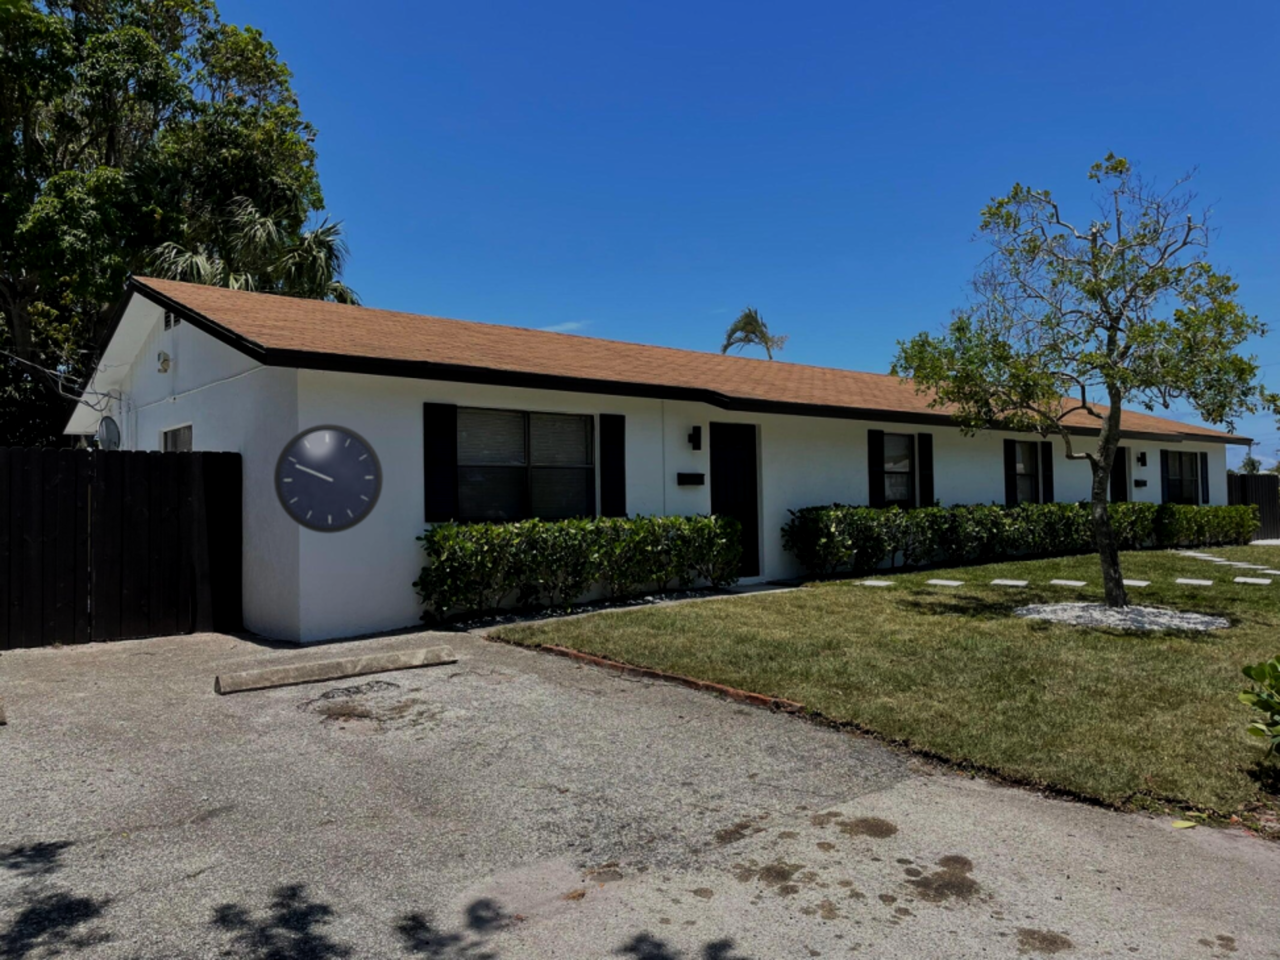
**9:49**
